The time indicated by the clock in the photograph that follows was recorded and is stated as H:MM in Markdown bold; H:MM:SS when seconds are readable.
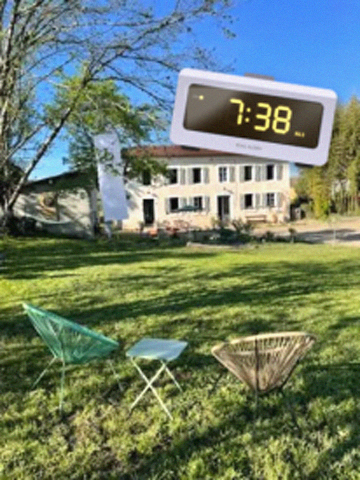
**7:38**
